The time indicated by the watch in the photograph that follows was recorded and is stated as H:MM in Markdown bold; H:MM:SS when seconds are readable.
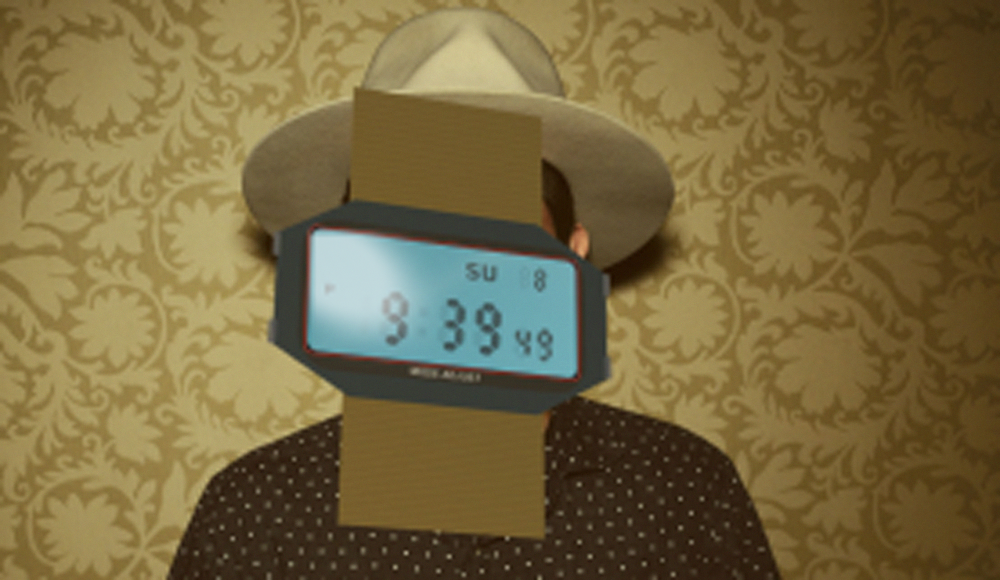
**9:39:49**
